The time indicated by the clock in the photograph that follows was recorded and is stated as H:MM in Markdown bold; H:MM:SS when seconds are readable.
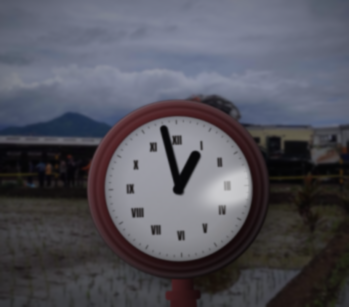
**12:58**
